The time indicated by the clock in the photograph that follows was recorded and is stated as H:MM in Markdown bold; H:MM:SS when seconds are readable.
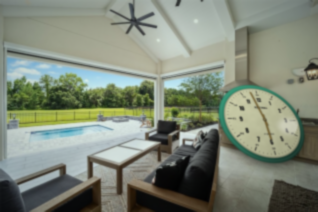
**5:58**
